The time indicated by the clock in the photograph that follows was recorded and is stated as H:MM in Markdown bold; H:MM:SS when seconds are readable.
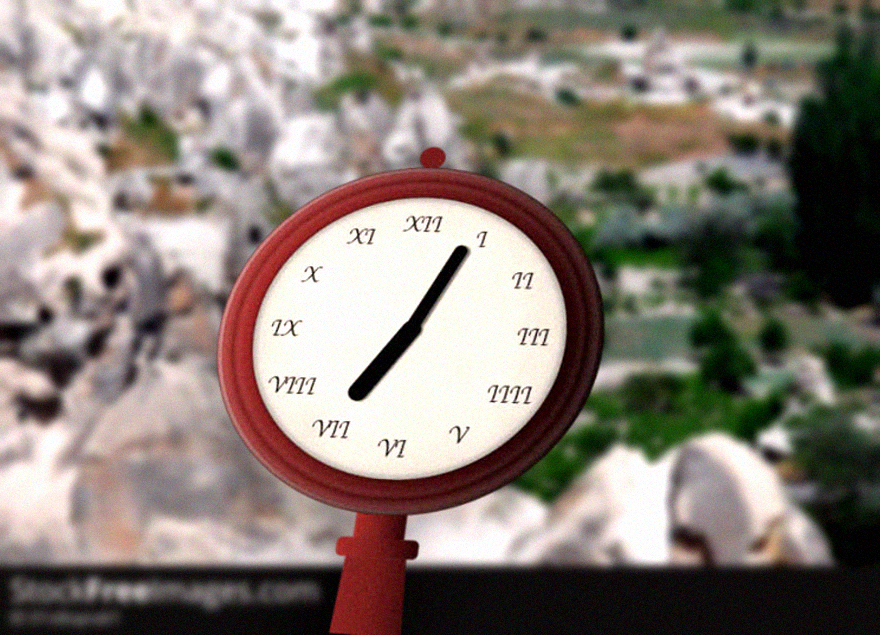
**7:04**
